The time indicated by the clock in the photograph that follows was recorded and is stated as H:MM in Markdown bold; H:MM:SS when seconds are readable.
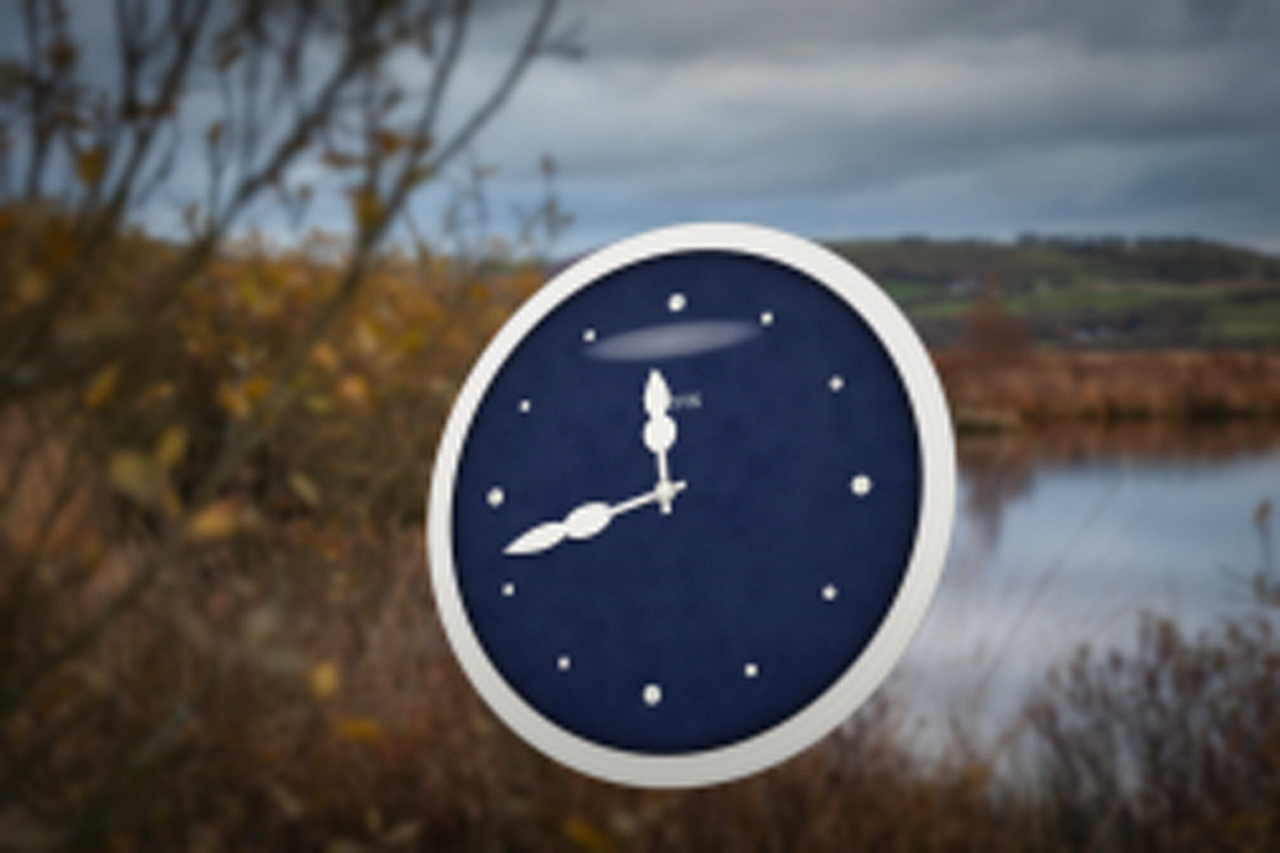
**11:42**
